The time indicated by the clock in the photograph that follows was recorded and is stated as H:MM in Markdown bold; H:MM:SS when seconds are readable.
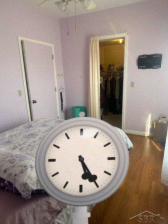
**5:25**
